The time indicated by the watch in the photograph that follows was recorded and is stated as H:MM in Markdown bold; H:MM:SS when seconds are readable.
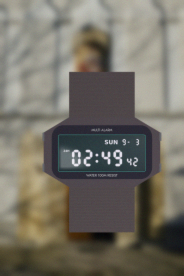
**2:49:42**
